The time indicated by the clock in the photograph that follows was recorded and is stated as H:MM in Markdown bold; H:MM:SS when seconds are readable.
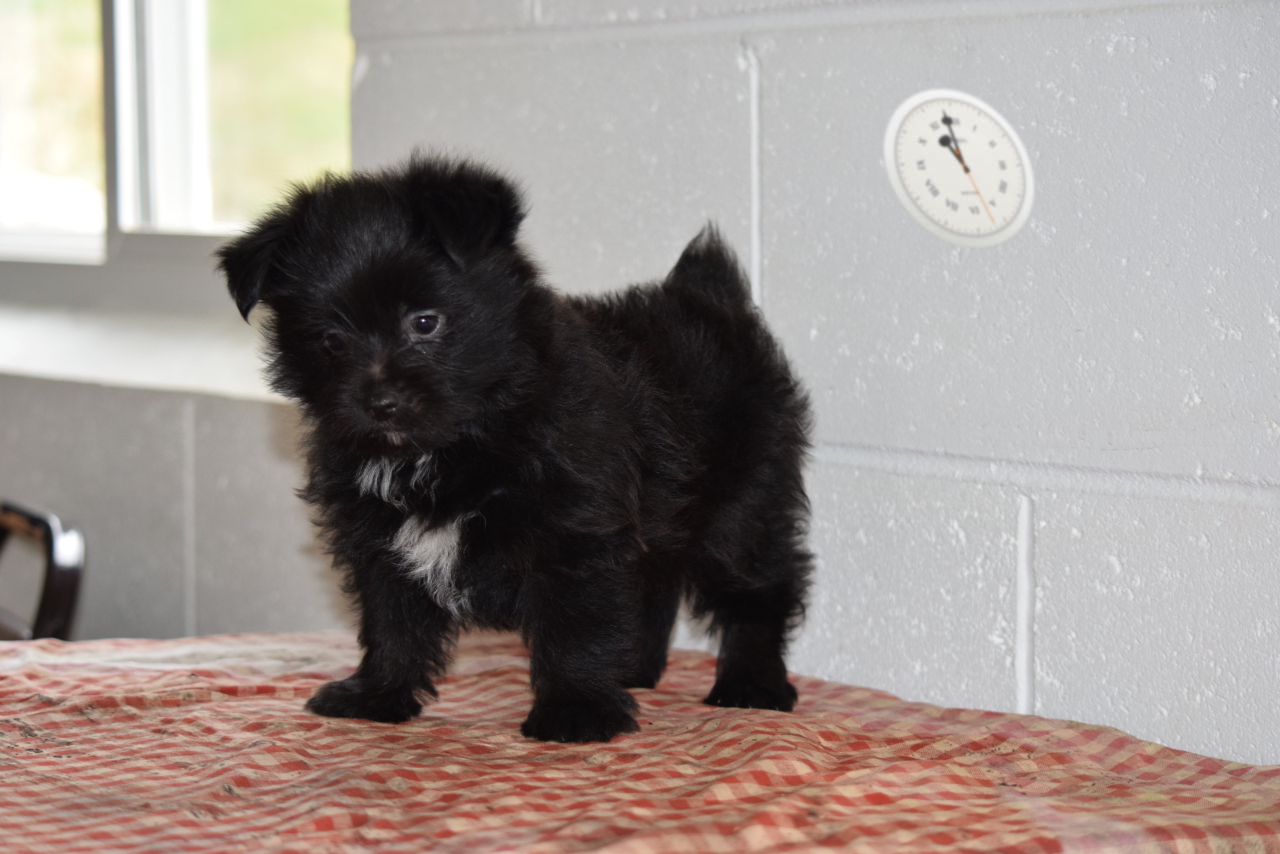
**10:58:27**
